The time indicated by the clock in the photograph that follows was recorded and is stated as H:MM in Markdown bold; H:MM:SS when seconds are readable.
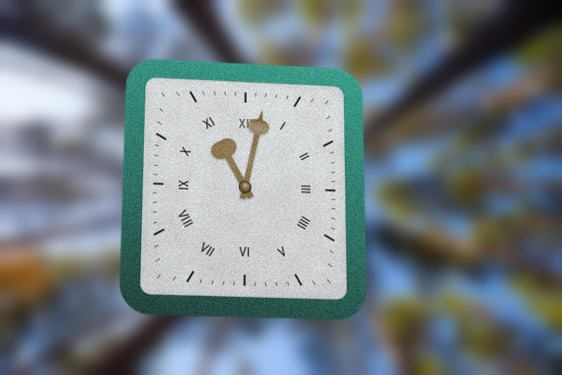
**11:02**
